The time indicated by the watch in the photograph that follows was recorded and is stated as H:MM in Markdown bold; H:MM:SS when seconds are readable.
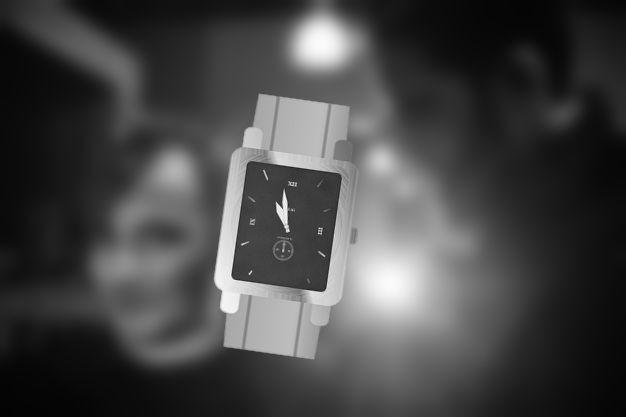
**10:58**
